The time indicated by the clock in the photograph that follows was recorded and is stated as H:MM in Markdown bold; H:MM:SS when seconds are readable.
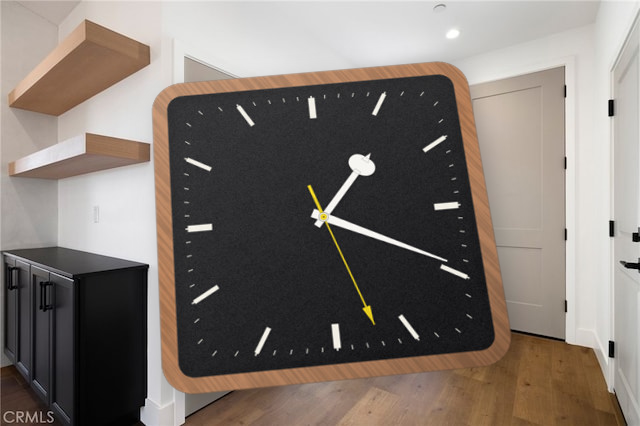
**1:19:27**
